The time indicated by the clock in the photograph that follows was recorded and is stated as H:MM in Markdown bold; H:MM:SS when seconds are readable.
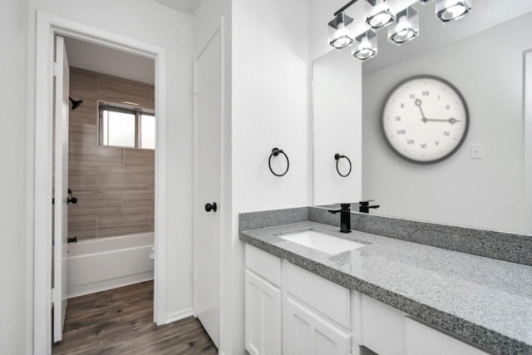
**11:15**
